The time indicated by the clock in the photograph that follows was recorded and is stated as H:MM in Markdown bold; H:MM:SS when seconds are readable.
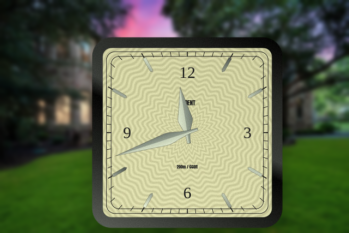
**11:42**
